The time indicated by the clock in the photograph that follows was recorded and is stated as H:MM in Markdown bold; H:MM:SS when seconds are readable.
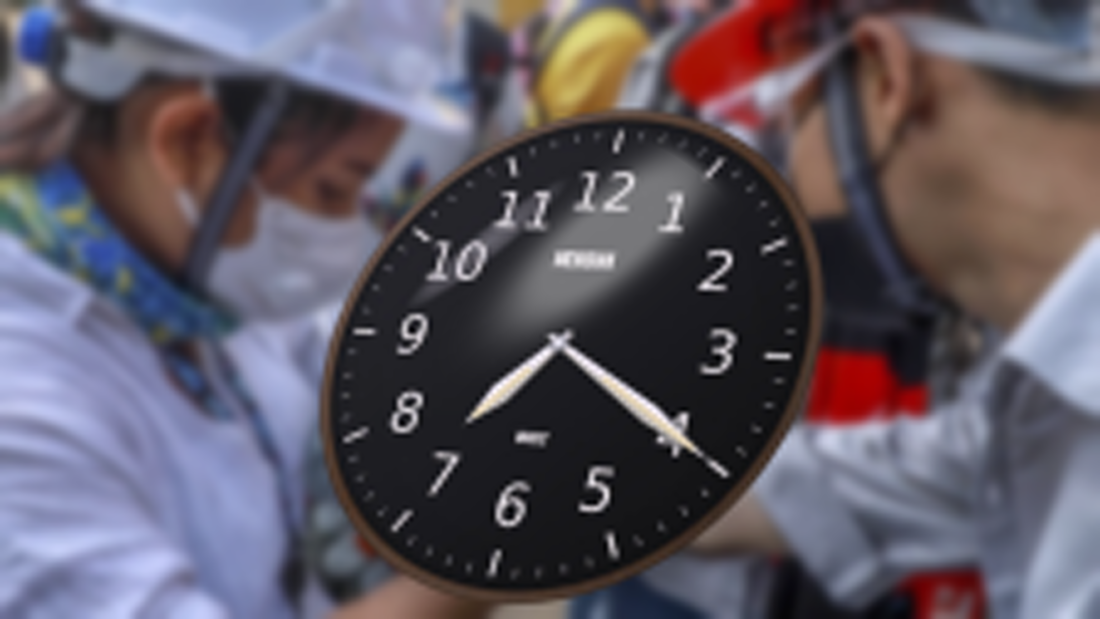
**7:20**
